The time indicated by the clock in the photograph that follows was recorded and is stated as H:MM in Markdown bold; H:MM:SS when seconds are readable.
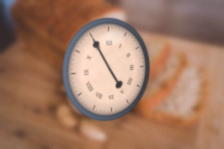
**4:55**
